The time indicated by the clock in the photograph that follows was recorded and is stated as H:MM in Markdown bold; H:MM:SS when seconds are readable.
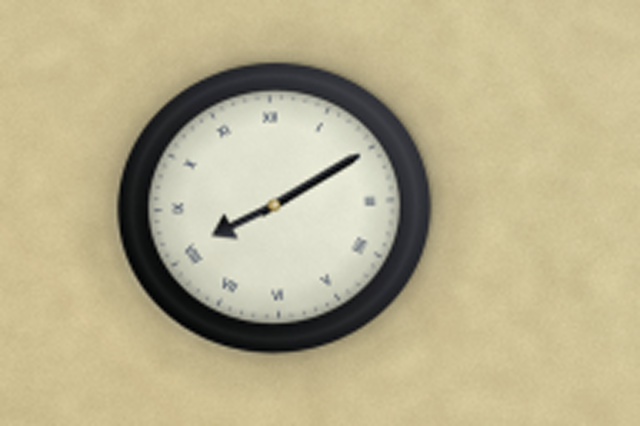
**8:10**
